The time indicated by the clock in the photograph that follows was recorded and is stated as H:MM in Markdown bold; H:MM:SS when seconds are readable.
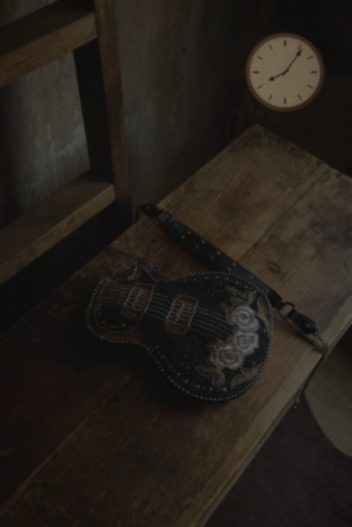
**8:06**
